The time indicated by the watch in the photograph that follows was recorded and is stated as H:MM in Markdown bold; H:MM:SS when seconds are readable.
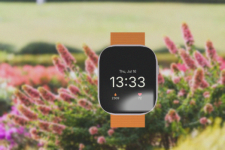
**13:33**
